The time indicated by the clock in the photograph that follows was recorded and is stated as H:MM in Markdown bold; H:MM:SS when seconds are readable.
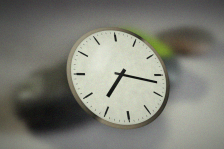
**7:17**
